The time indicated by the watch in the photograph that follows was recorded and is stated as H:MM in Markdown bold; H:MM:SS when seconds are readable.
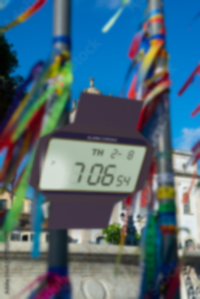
**7:06:54**
